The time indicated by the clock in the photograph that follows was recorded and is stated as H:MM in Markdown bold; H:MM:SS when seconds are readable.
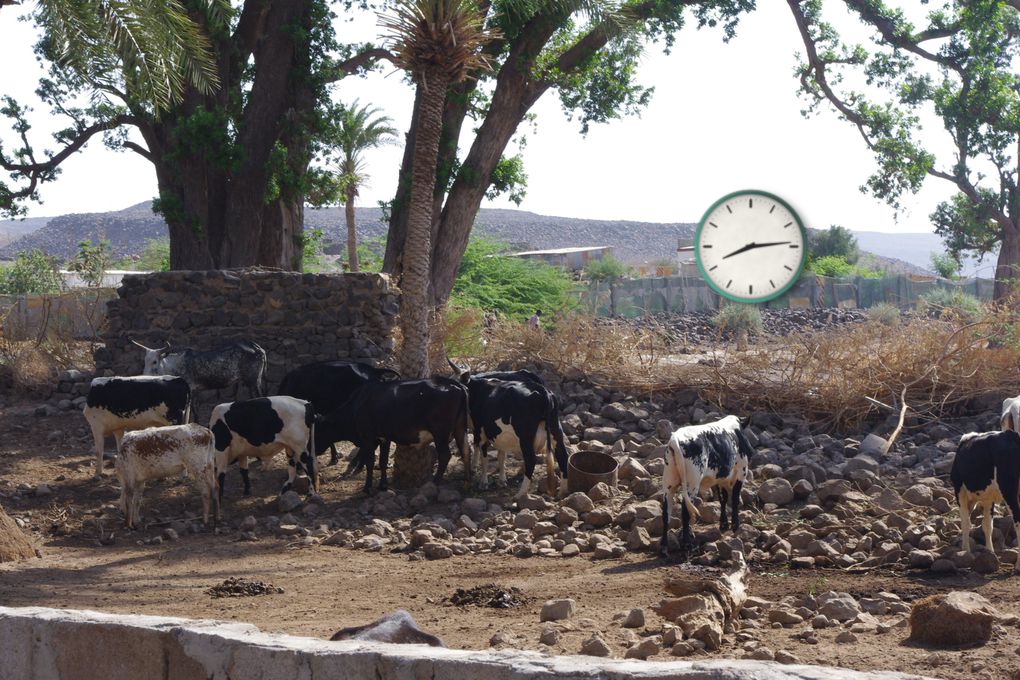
**8:14**
